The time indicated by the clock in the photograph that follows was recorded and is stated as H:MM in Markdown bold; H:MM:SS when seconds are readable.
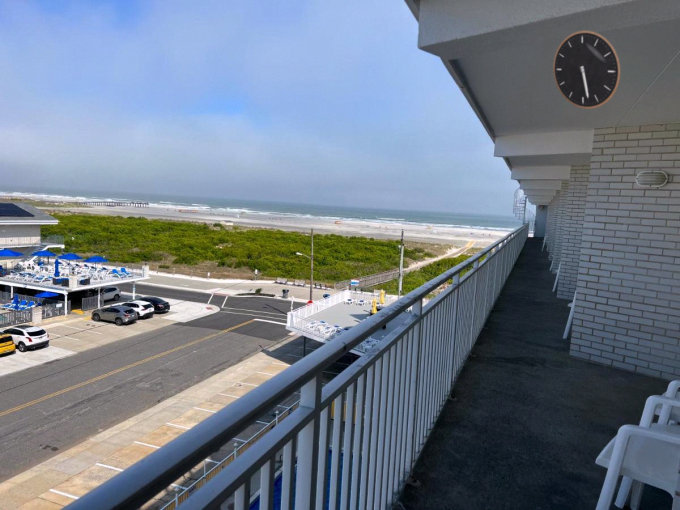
**5:28**
